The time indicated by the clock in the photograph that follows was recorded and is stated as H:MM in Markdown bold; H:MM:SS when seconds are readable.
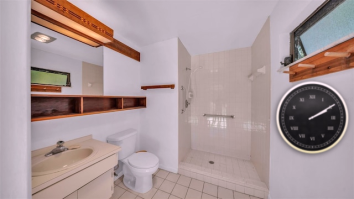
**2:10**
